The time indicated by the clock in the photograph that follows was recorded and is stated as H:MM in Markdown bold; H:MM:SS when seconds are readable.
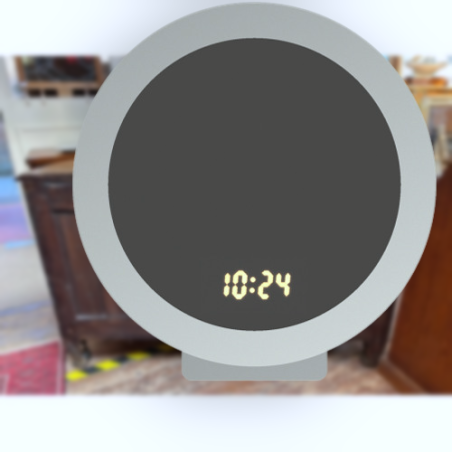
**10:24**
